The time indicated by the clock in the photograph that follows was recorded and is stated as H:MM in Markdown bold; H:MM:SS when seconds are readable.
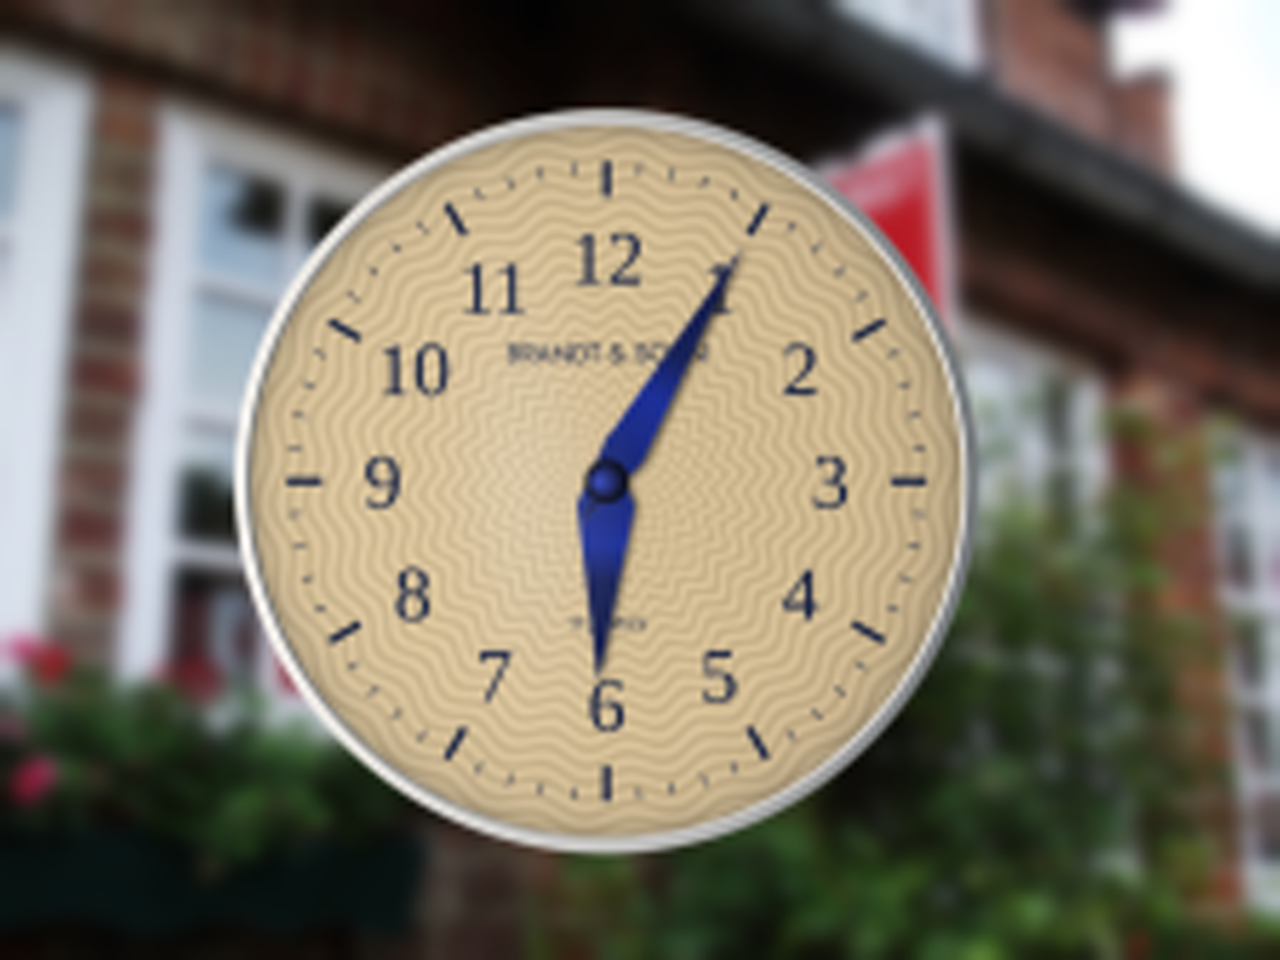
**6:05**
